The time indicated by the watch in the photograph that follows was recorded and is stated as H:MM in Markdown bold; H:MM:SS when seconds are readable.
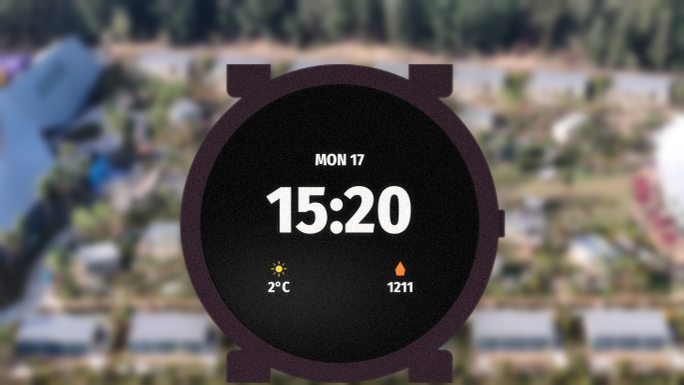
**15:20**
